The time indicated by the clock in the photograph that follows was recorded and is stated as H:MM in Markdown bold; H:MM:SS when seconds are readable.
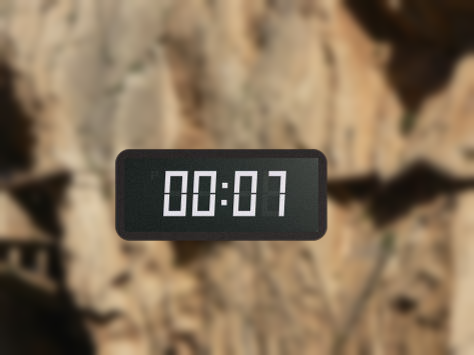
**0:07**
